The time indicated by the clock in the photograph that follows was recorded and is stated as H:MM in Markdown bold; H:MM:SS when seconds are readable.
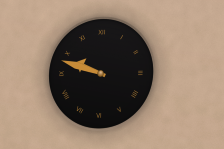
**9:48**
